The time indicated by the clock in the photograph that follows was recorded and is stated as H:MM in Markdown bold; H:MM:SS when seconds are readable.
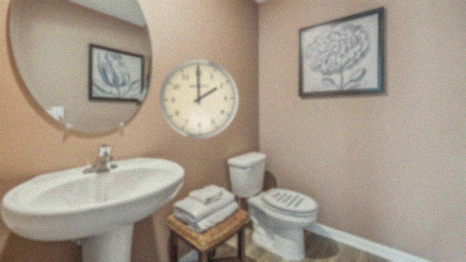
**2:00**
